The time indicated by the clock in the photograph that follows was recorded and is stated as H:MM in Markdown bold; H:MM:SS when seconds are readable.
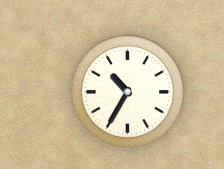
**10:35**
